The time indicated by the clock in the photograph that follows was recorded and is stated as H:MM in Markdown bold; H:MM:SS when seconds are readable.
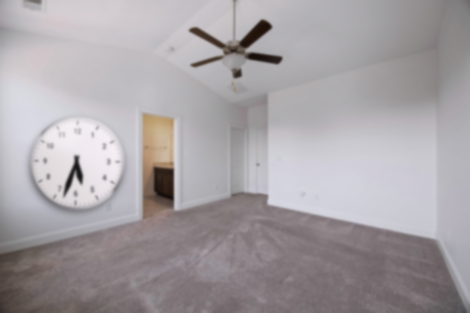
**5:33**
